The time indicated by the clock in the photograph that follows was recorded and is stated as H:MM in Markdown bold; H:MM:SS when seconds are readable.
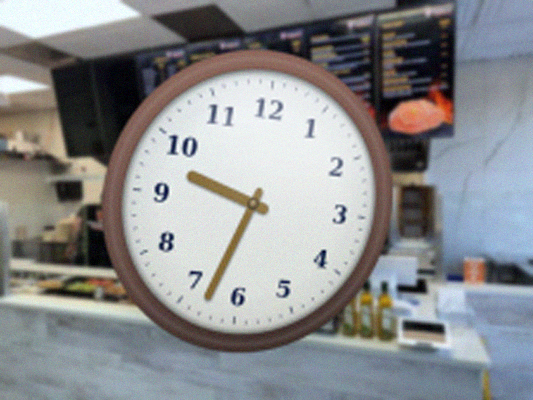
**9:33**
